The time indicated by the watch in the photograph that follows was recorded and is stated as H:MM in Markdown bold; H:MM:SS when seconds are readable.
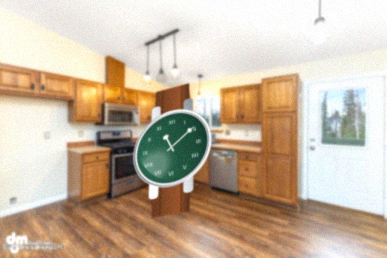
**11:09**
